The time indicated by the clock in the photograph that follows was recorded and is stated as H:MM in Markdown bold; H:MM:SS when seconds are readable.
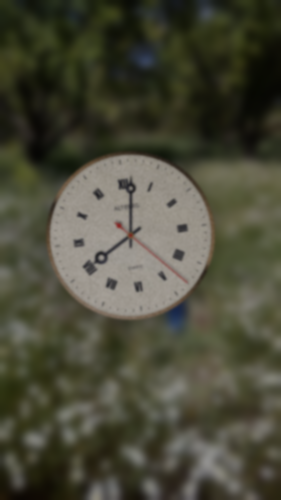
**8:01:23**
